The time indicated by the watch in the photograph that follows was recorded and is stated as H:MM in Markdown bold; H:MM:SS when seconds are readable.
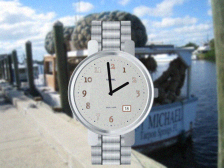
**1:59**
